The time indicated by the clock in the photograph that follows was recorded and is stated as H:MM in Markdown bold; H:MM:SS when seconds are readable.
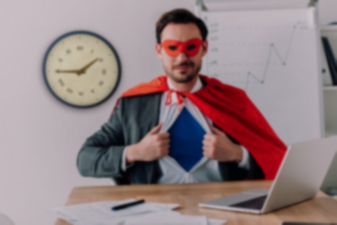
**1:45**
